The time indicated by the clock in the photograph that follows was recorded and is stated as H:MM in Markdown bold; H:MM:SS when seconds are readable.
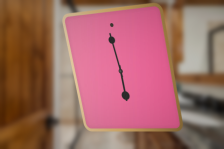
**5:59**
